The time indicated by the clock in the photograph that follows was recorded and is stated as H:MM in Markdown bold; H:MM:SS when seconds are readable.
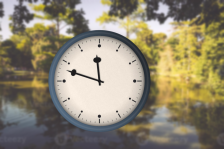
**11:48**
